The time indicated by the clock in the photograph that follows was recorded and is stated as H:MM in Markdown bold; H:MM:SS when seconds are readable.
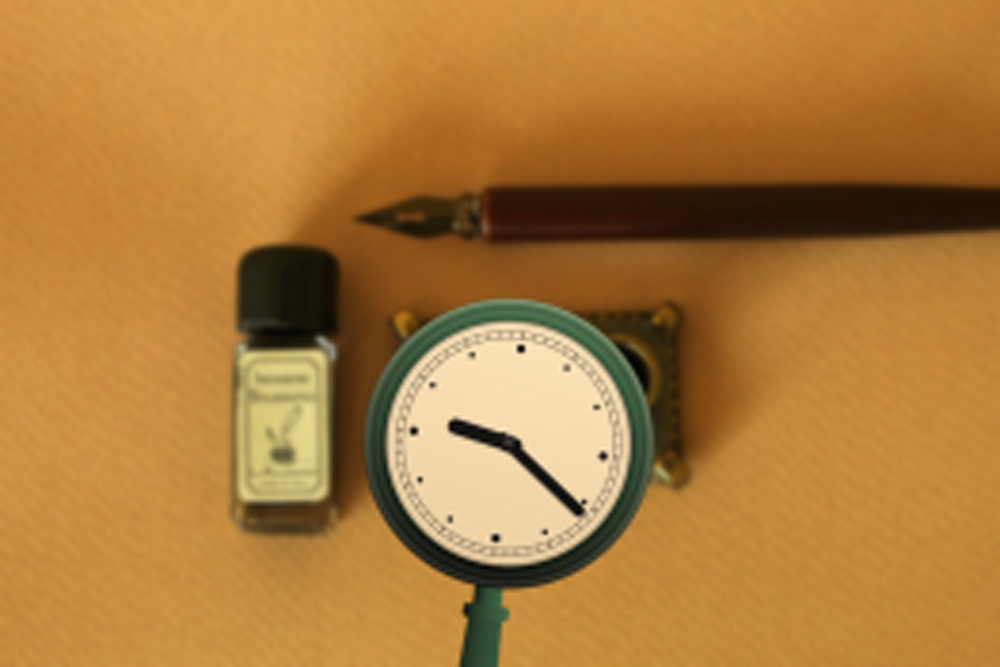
**9:21**
